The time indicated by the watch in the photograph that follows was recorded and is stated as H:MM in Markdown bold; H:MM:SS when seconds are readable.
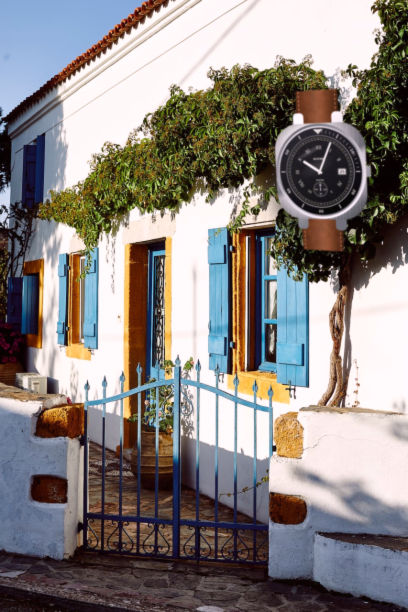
**10:04**
